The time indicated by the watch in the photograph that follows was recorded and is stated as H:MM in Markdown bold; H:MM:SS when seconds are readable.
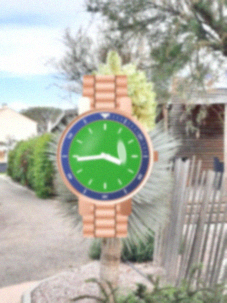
**3:44**
